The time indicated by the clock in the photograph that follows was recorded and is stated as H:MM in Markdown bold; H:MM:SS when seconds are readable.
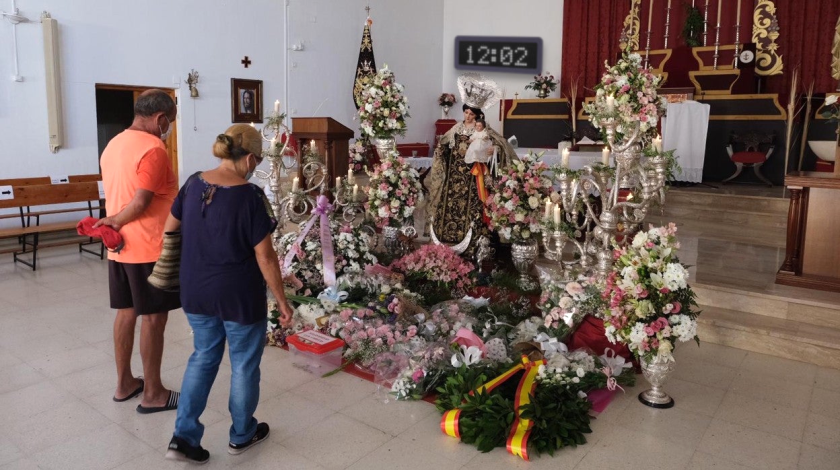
**12:02**
